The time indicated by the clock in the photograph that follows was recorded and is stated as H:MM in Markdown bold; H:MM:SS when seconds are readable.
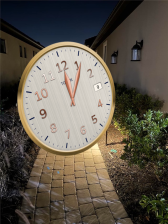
**12:06**
